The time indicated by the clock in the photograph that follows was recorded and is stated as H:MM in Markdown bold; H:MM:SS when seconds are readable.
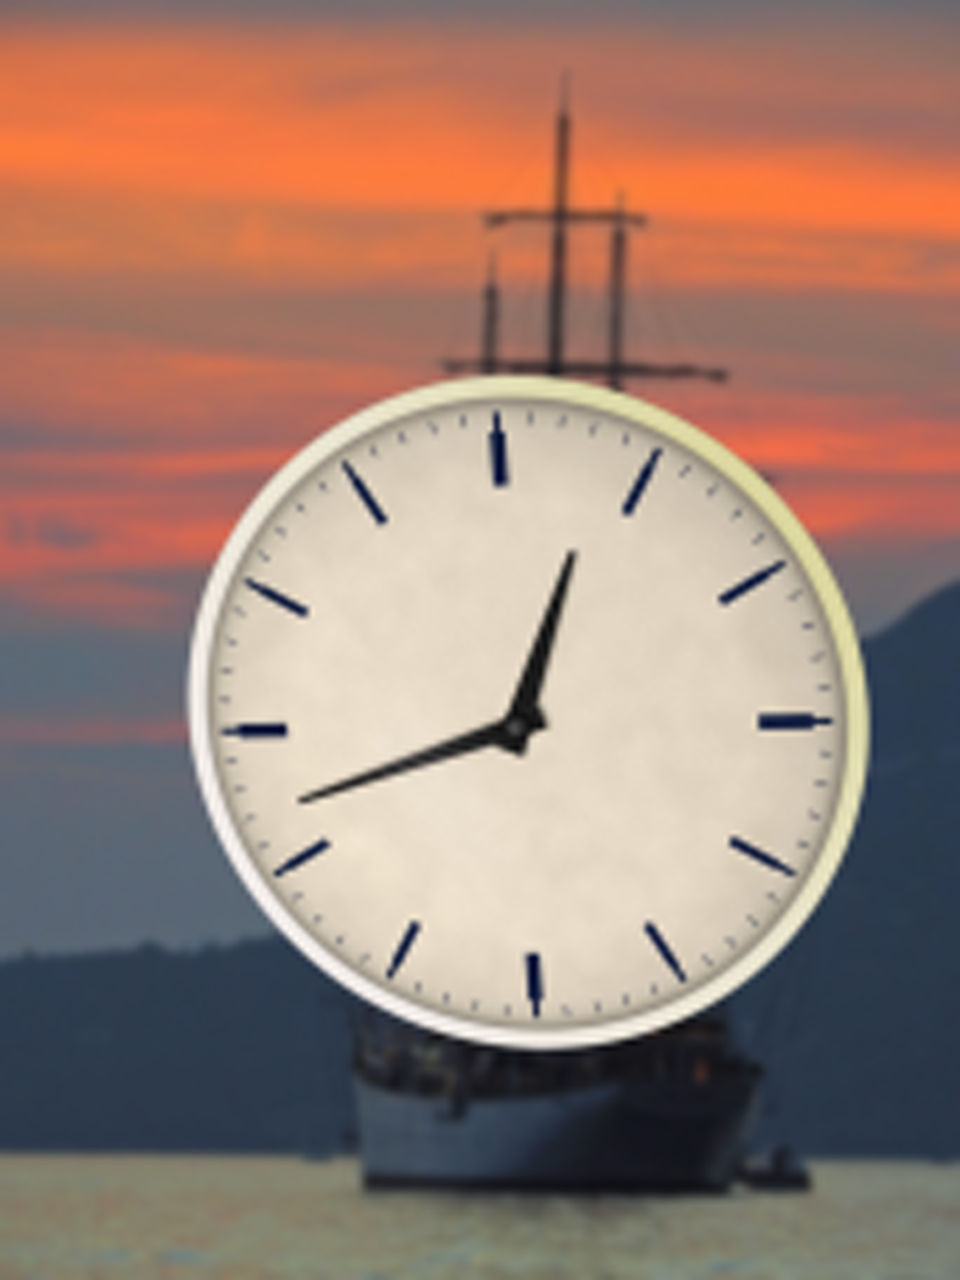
**12:42**
